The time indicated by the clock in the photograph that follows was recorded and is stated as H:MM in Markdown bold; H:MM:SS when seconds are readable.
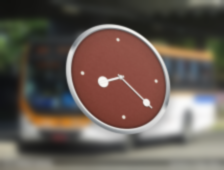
**8:22**
